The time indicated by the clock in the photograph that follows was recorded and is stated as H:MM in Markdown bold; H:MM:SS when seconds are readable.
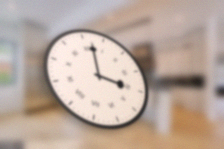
**4:02**
